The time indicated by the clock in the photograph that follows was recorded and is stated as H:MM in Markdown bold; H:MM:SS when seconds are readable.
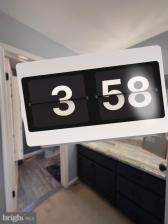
**3:58**
